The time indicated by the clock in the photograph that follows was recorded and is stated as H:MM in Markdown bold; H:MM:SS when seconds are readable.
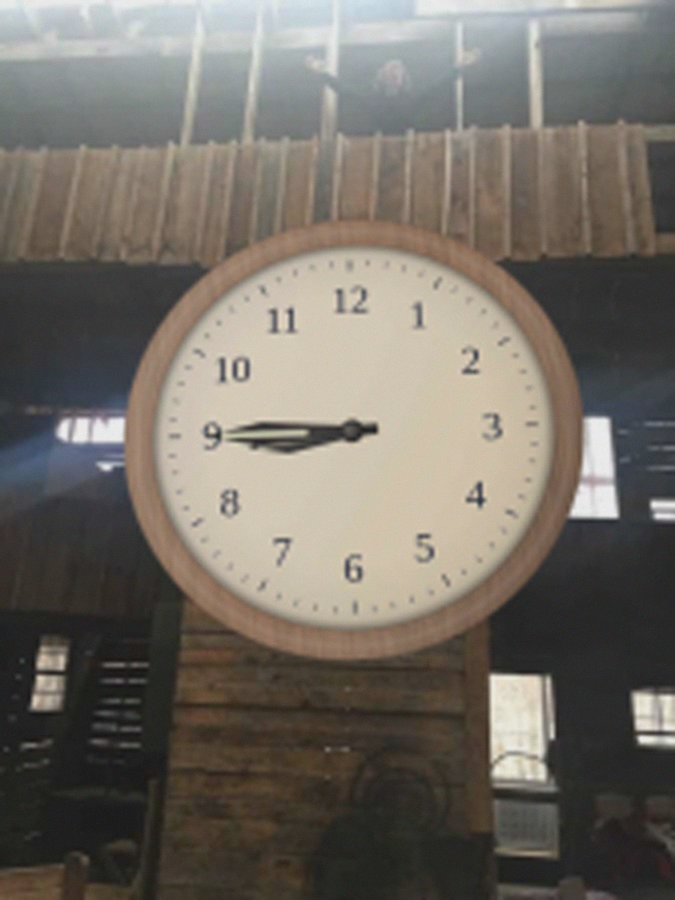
**8:45**
